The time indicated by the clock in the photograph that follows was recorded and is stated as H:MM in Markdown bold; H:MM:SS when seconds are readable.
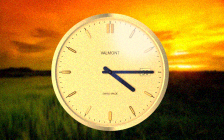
**4:15**
